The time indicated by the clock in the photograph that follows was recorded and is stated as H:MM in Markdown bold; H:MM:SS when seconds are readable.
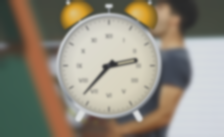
**2:37**
